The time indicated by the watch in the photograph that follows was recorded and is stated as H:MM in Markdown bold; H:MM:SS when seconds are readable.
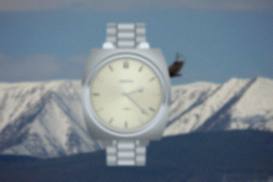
**2:22**
